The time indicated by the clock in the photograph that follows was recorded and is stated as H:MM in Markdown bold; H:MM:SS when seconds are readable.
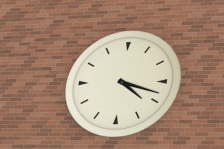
**4:18**
